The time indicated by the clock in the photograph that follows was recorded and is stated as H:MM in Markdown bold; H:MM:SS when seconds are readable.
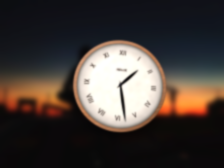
**1:28**
